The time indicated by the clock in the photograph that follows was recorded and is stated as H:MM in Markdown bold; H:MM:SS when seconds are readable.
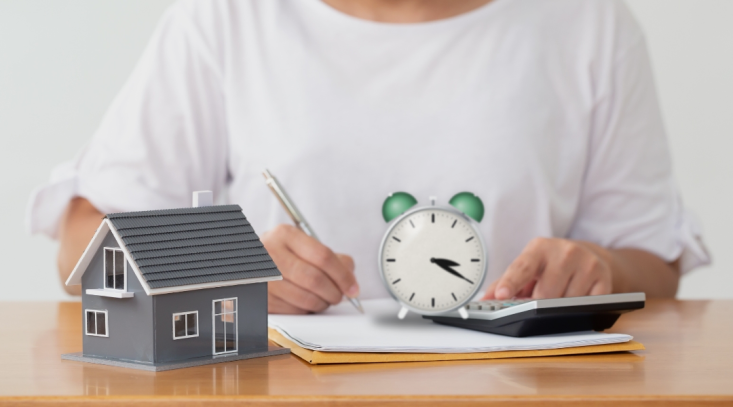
**3:20**
